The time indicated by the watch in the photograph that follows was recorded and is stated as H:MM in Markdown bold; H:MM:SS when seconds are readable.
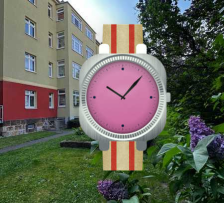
**10:07**
